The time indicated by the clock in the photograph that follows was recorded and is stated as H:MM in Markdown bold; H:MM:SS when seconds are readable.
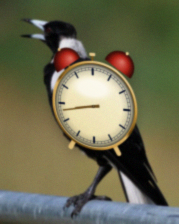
**8:43**
